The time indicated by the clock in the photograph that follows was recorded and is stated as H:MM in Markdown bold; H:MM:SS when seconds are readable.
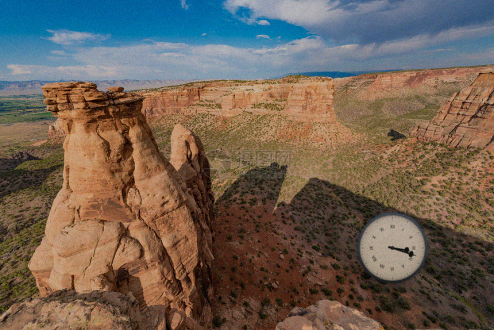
**3:18**
